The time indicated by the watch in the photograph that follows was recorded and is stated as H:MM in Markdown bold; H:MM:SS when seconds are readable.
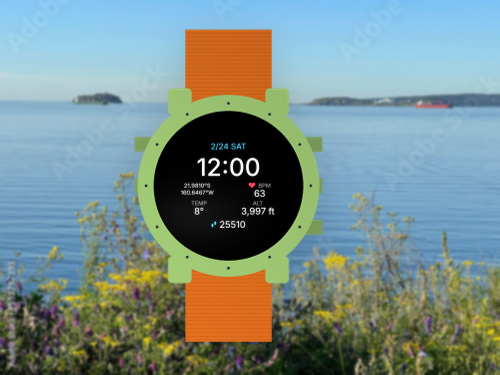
**12:00**
